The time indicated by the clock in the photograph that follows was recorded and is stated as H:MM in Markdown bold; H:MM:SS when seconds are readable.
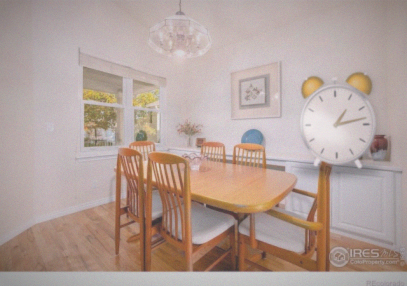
**1:13**
